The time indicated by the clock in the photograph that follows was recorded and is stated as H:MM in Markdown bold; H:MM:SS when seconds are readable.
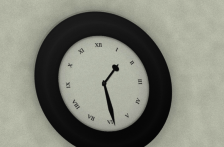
**1:29**
